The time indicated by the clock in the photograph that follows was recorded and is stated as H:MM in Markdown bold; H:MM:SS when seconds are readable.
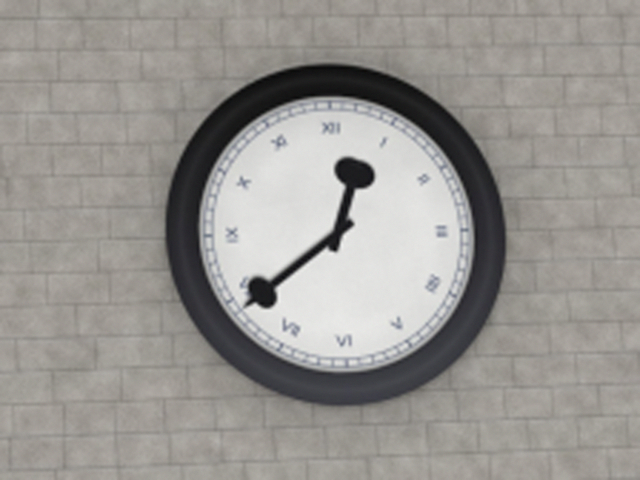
**12:39**
